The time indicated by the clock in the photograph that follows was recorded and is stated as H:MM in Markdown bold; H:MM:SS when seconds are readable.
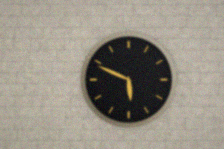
**5:49**
